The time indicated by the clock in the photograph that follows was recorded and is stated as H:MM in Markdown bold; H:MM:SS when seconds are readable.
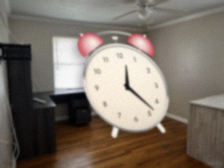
**12:23**
